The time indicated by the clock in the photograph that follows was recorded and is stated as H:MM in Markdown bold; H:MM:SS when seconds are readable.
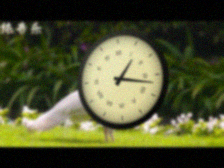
**1:17**
